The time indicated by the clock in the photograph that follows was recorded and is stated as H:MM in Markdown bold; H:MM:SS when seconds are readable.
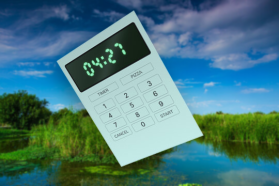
**4:27**
